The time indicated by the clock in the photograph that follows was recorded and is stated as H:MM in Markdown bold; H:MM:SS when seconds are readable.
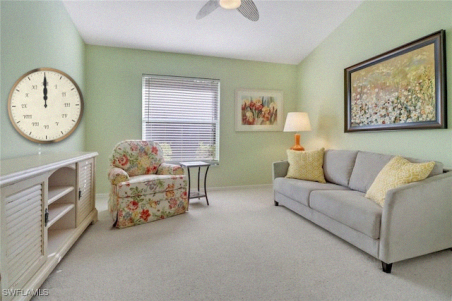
**12:00**
